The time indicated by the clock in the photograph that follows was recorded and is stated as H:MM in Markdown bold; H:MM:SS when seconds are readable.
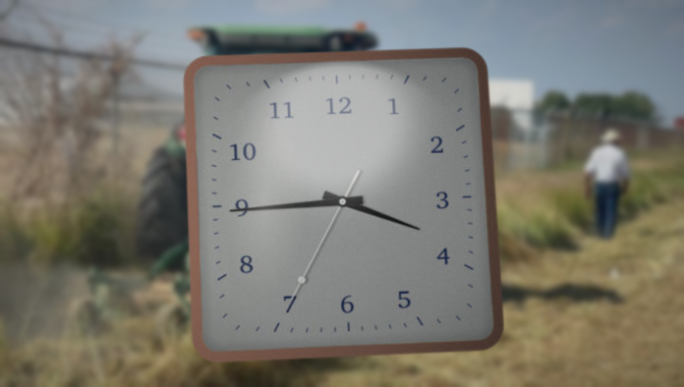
**3:44:35**
